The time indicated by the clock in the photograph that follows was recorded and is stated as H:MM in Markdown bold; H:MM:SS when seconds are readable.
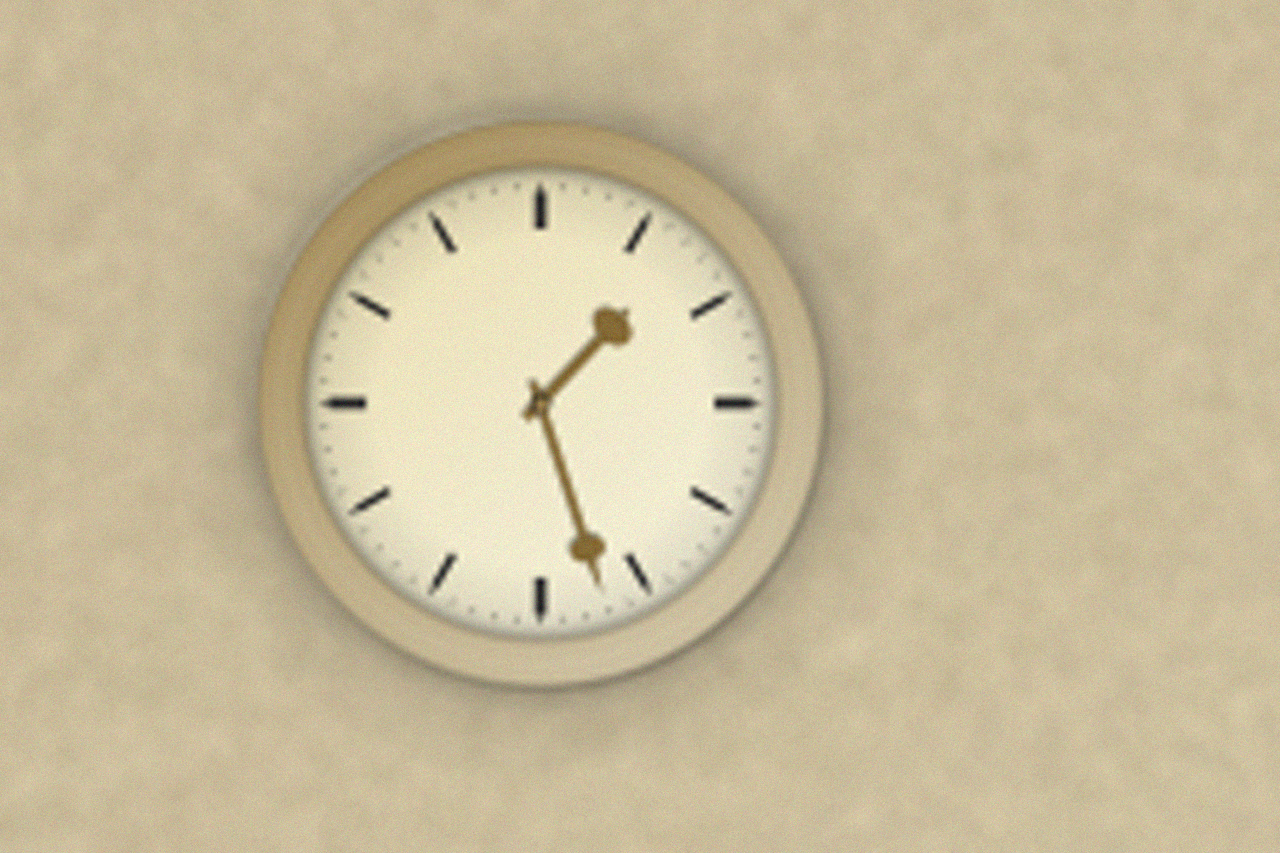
**1:27**
